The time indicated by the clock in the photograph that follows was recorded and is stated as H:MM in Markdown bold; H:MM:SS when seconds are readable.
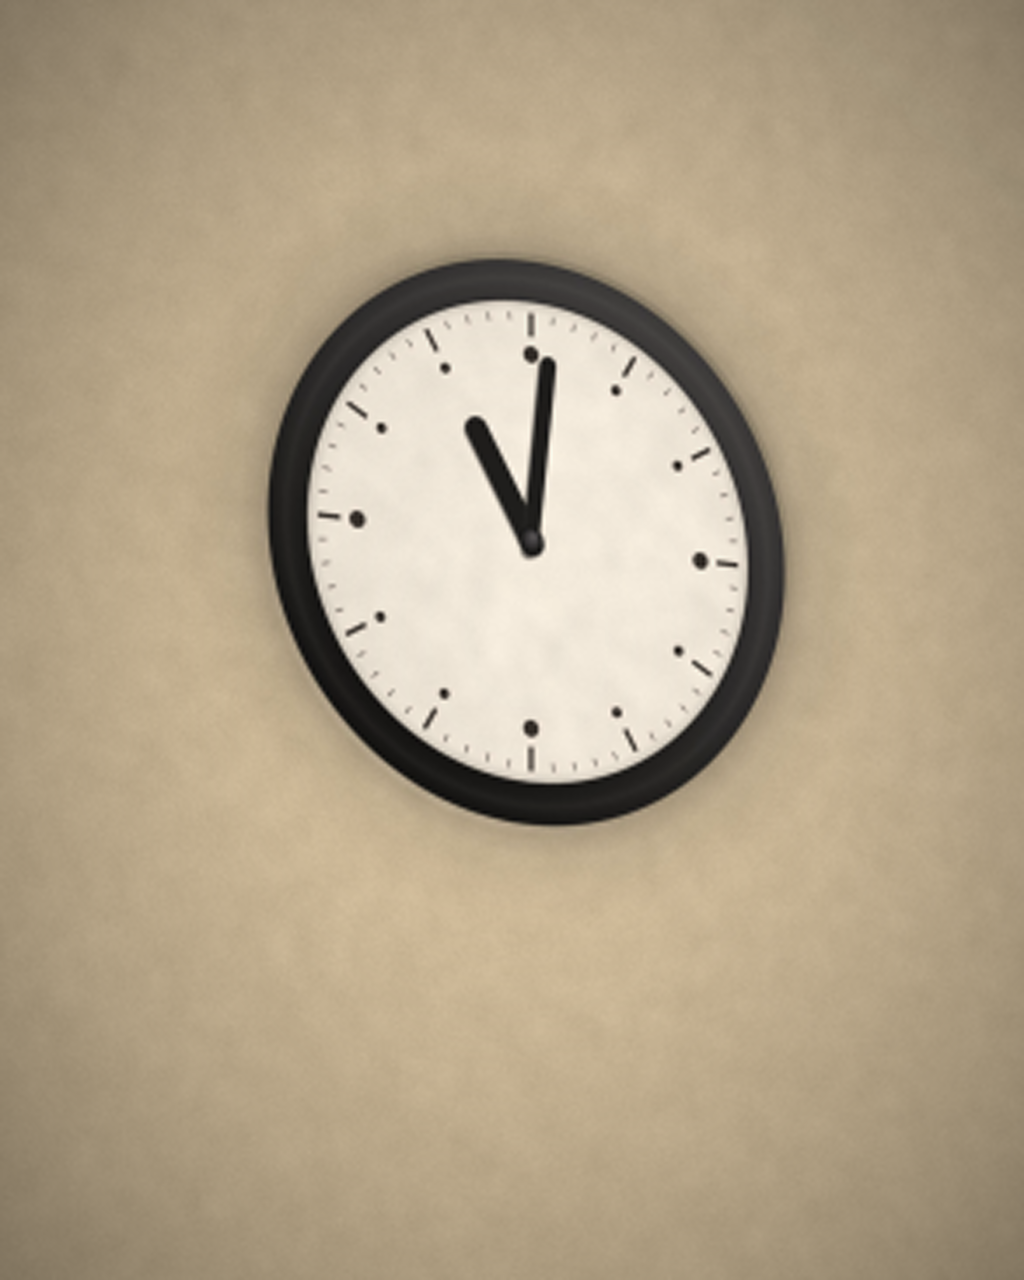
**11:01**
